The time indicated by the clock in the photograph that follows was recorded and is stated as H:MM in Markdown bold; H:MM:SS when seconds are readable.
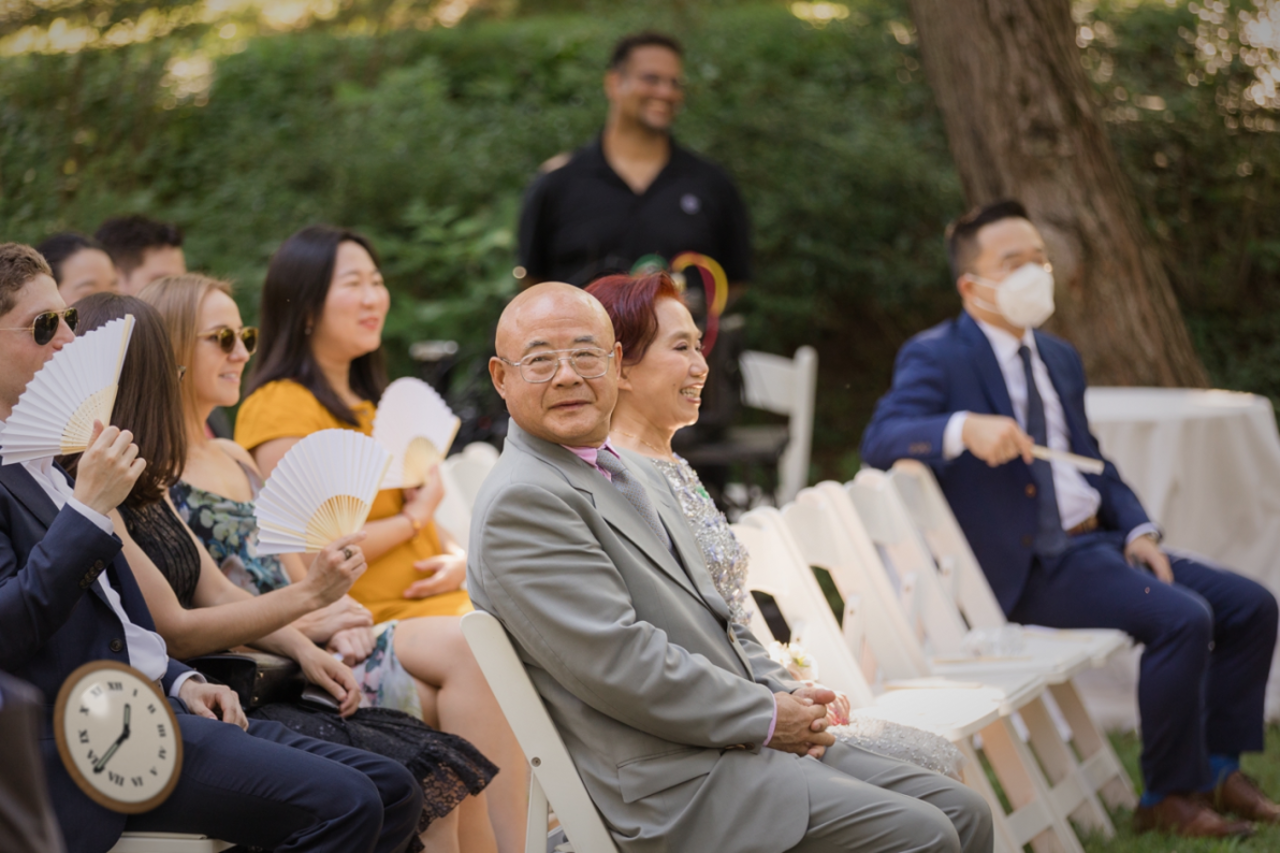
**12:39**
